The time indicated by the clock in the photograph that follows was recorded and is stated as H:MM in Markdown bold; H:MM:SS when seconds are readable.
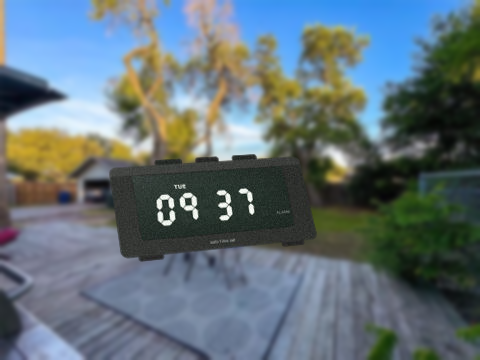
**9:37**
